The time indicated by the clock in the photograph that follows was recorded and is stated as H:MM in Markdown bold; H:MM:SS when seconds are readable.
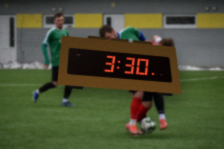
**3:30**
